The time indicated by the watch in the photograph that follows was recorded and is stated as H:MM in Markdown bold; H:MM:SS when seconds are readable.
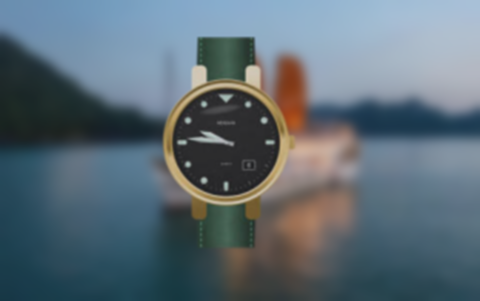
**9:46**
